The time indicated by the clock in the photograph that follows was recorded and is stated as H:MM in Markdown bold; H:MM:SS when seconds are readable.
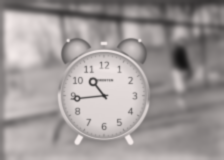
**10:44**
